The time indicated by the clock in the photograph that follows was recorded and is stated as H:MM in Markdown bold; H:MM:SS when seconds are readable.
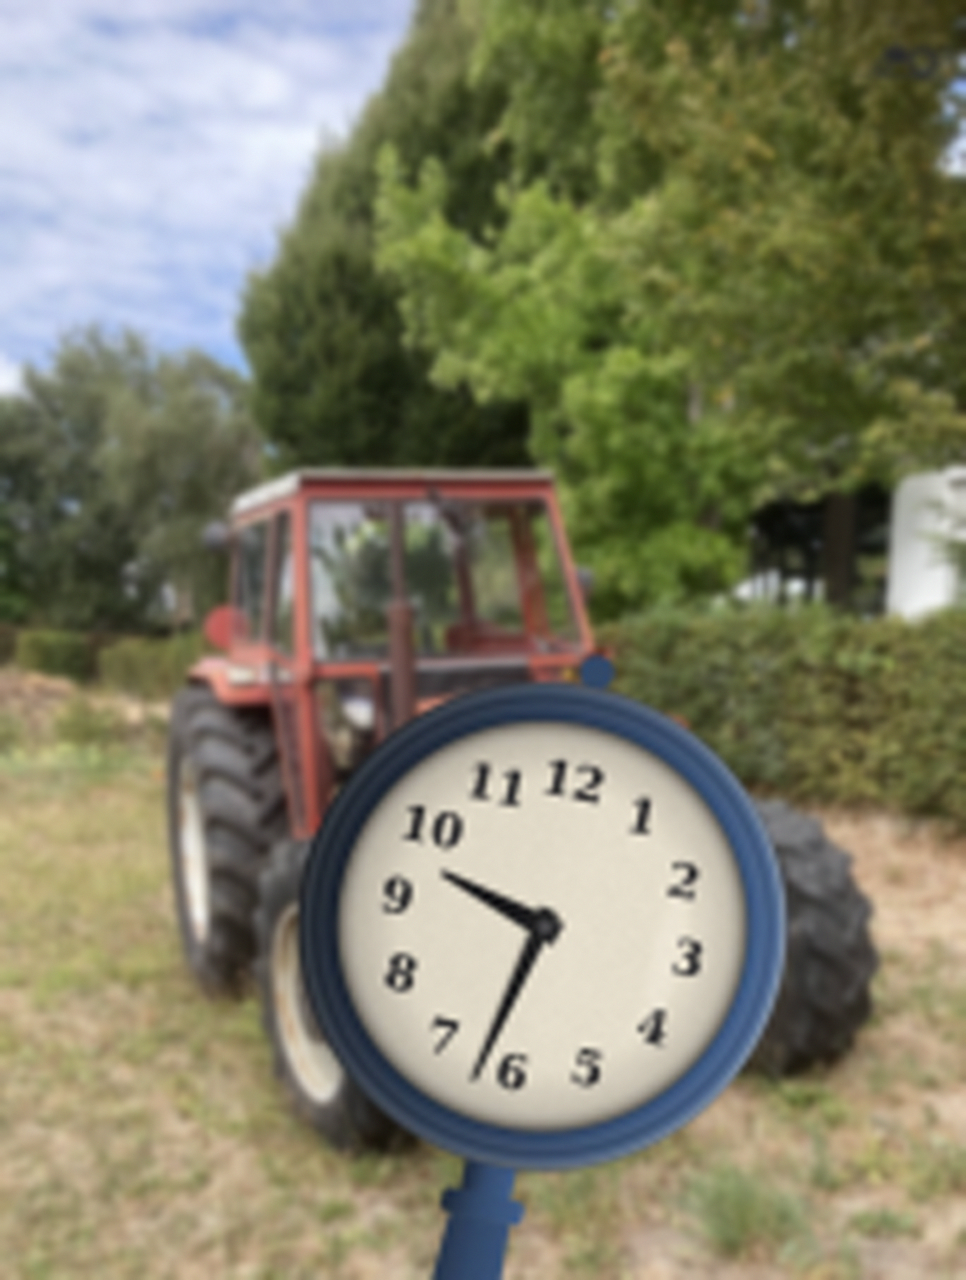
**9:32**
